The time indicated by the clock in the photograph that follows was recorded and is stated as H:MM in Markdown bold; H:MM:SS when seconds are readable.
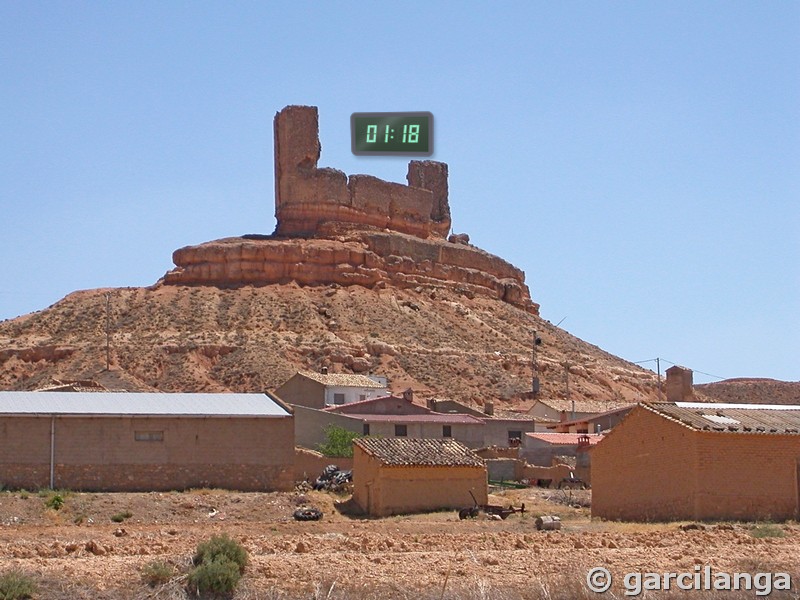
**1:18**
